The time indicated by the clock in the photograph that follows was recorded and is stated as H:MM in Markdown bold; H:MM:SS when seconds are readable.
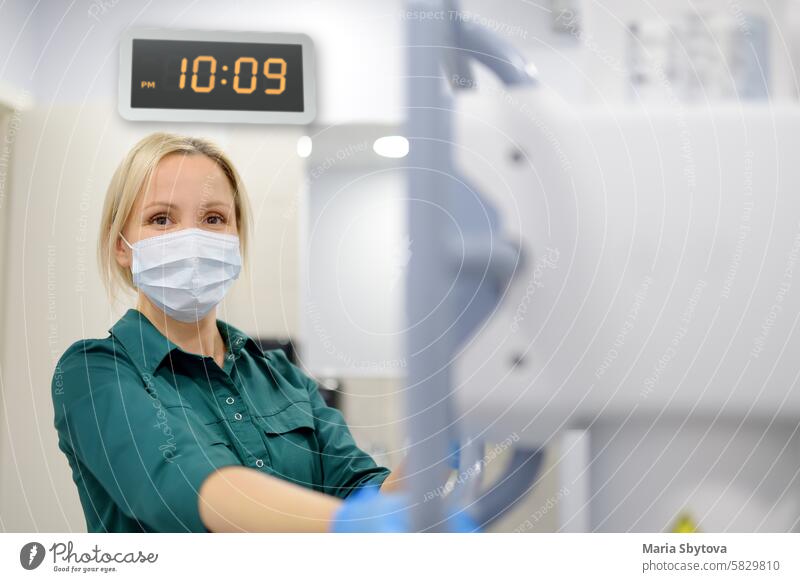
**10:09**
